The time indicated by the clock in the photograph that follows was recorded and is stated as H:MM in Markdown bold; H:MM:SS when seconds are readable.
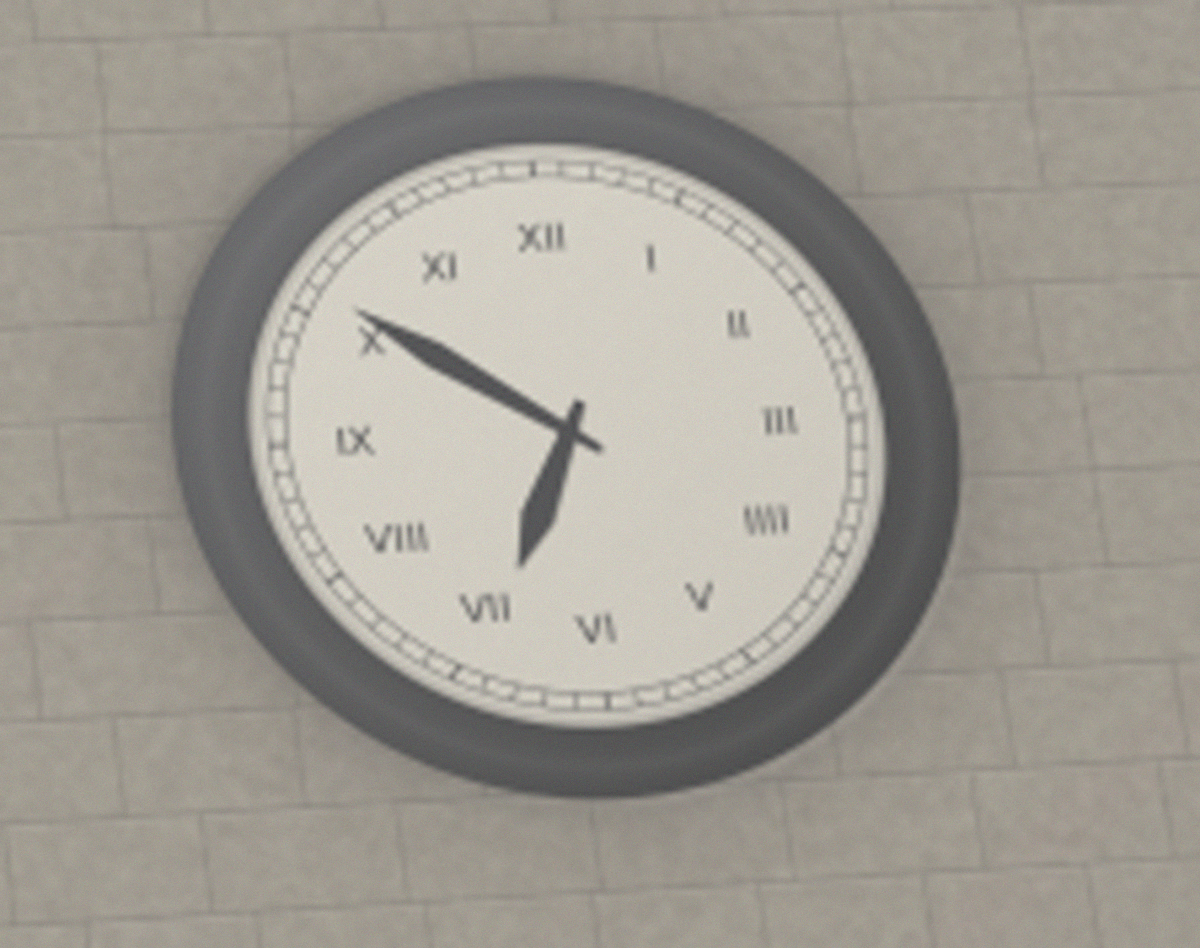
**6:51**
